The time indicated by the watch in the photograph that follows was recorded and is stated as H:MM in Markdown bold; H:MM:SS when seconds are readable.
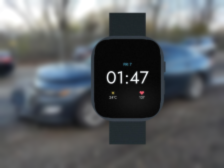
**1:47**
